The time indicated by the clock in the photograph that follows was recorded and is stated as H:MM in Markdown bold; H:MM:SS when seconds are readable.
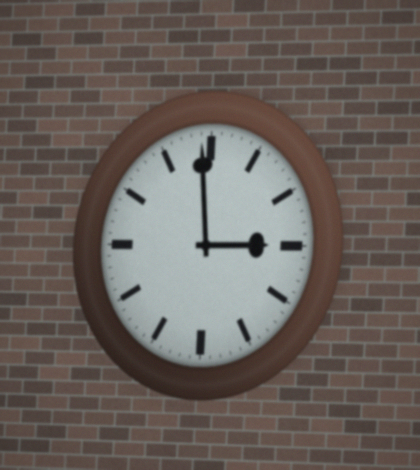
**2:59**
